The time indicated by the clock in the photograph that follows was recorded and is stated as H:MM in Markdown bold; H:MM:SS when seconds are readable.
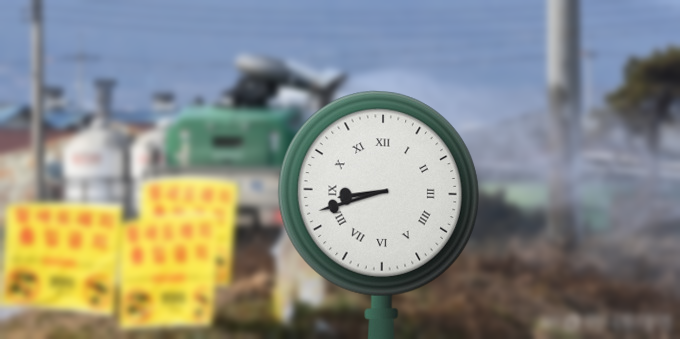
**8:42**
